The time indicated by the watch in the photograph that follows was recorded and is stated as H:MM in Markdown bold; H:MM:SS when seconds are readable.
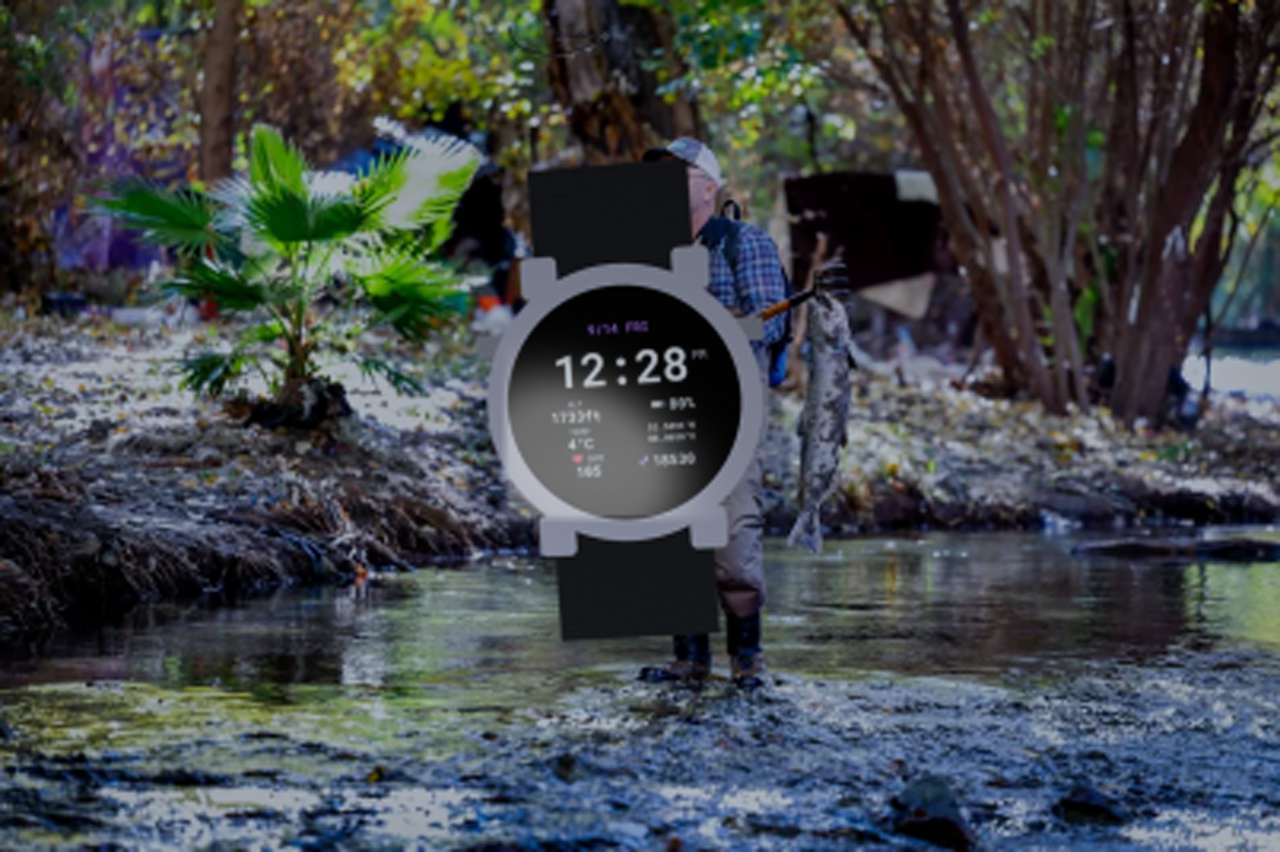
**12:28**
